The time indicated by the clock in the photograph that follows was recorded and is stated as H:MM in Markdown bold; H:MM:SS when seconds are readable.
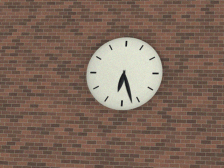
**6:27**
